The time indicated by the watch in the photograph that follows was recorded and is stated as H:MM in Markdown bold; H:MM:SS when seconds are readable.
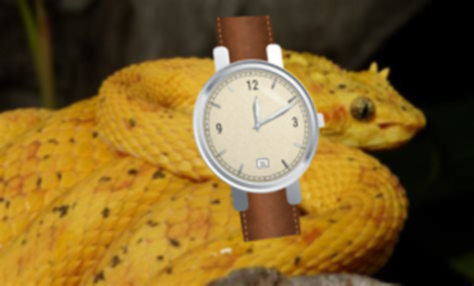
**12:11**
